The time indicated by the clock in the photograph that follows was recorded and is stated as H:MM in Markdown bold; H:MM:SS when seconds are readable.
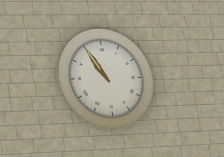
**10:55**
